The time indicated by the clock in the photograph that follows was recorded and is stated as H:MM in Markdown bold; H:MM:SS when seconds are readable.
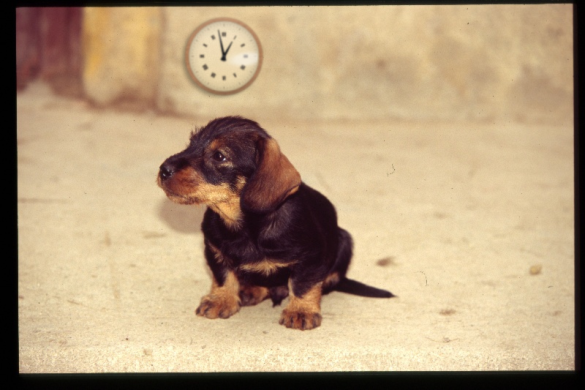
**12:58**
